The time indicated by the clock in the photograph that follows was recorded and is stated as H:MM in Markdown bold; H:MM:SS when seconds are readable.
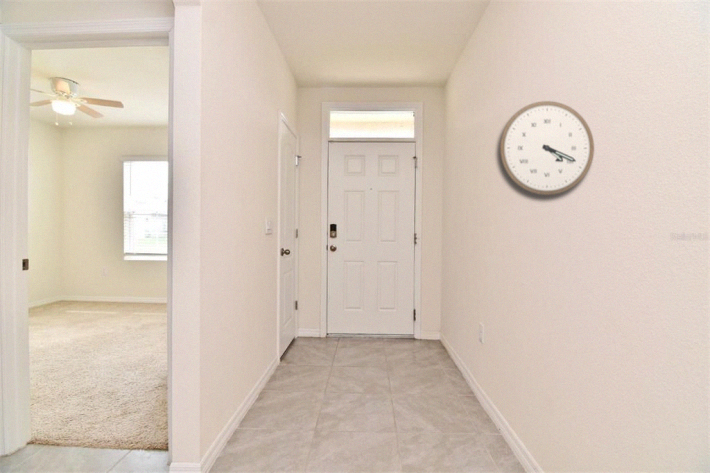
**4:19**
